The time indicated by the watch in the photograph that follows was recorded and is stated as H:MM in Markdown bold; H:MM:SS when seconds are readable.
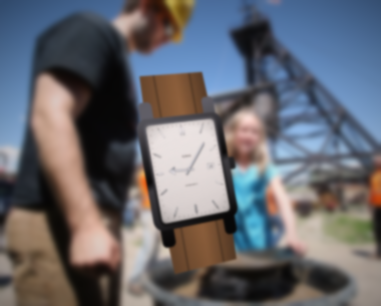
**9:07**
